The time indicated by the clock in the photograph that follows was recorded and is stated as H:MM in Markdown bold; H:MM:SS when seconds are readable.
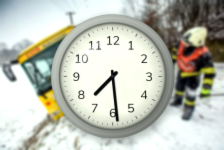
**7:29**
